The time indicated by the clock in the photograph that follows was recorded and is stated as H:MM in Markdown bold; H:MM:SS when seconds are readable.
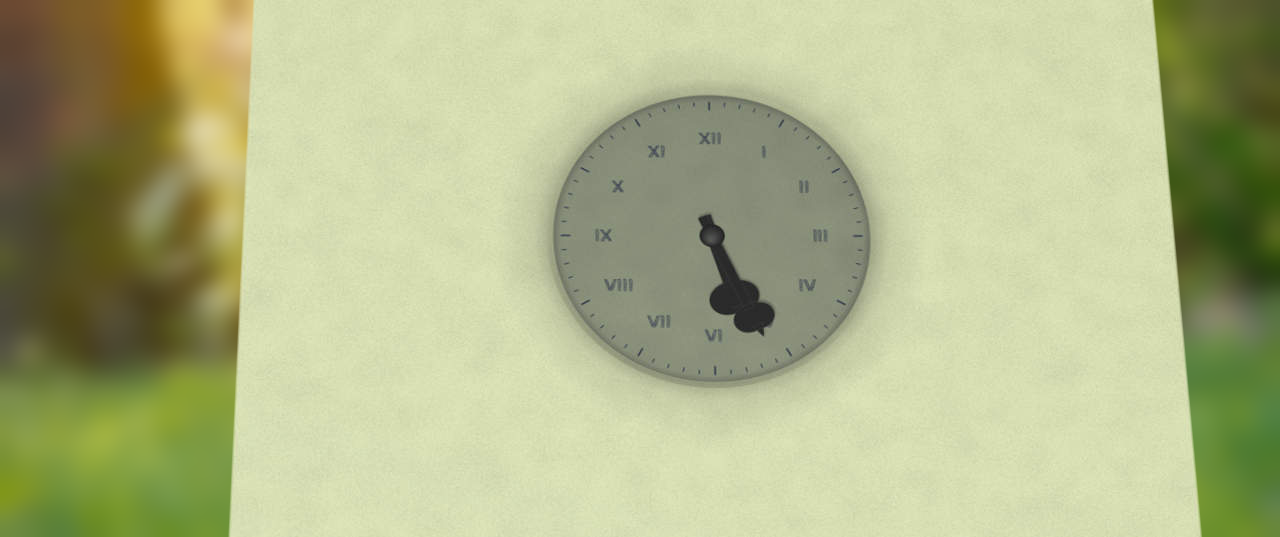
**5:26**
